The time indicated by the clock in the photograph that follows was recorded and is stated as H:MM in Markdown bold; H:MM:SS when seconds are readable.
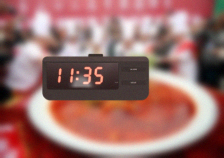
**11:35**
